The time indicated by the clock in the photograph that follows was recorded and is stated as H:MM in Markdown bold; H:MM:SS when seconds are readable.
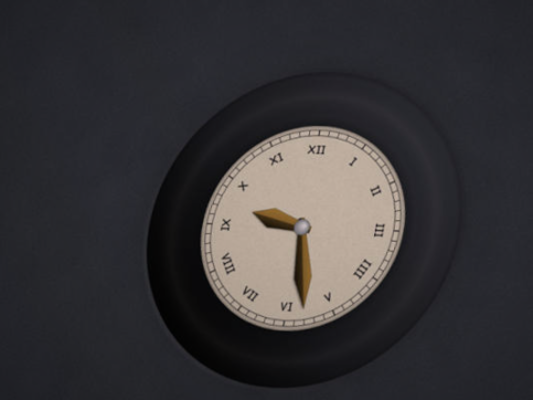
**9:28**
